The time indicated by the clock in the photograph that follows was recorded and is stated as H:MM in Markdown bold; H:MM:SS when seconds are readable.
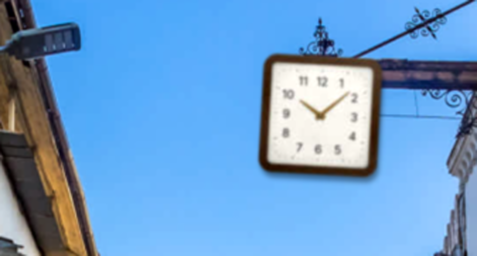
**10:08**
